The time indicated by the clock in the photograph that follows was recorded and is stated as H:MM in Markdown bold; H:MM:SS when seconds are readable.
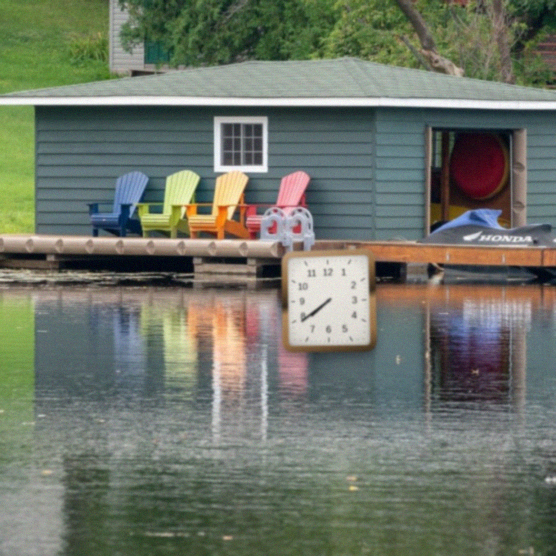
**7:39**
